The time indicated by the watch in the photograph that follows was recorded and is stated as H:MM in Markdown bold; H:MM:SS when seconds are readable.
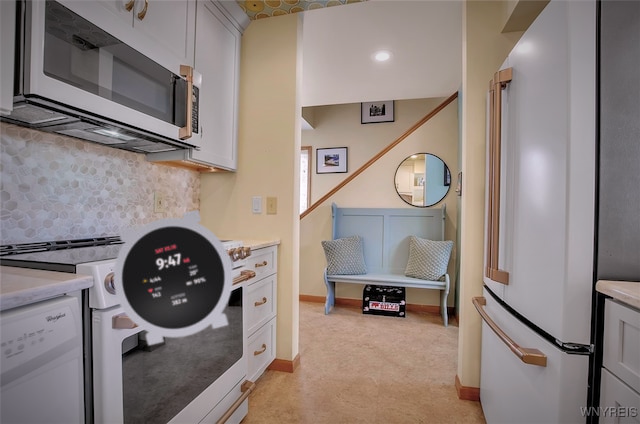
**9:47**
